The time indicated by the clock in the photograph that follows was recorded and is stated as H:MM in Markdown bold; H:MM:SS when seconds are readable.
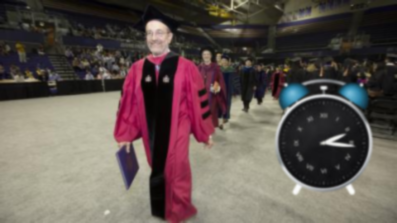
**2:16**
